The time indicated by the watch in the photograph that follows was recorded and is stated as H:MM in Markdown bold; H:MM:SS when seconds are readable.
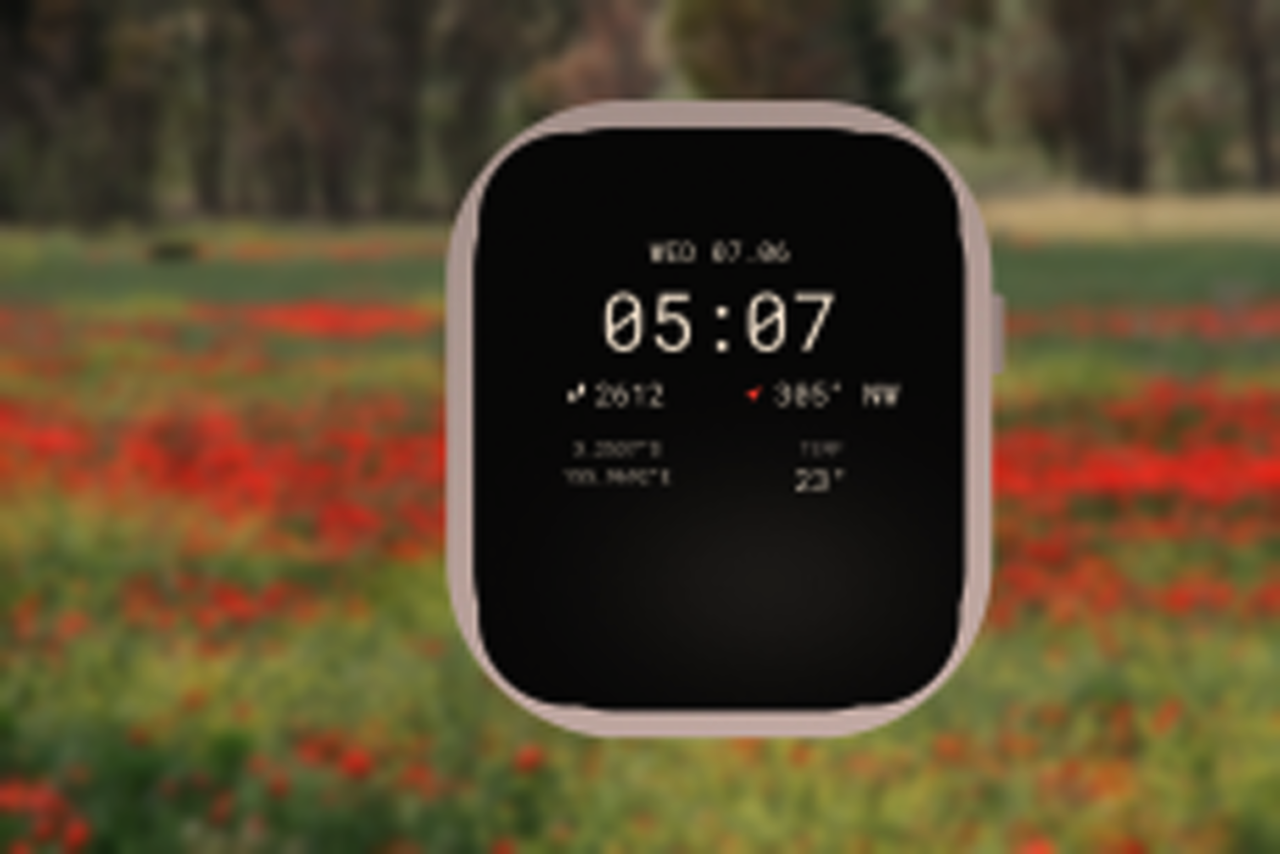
**5:07**
